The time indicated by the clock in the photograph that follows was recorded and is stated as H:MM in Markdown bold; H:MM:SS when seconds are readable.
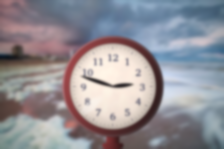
**2:48**
